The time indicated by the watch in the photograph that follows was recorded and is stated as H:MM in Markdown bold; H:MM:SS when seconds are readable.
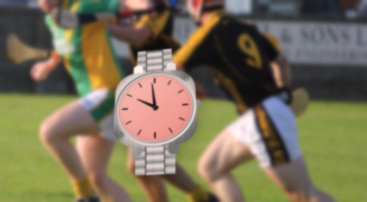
**9:59**
